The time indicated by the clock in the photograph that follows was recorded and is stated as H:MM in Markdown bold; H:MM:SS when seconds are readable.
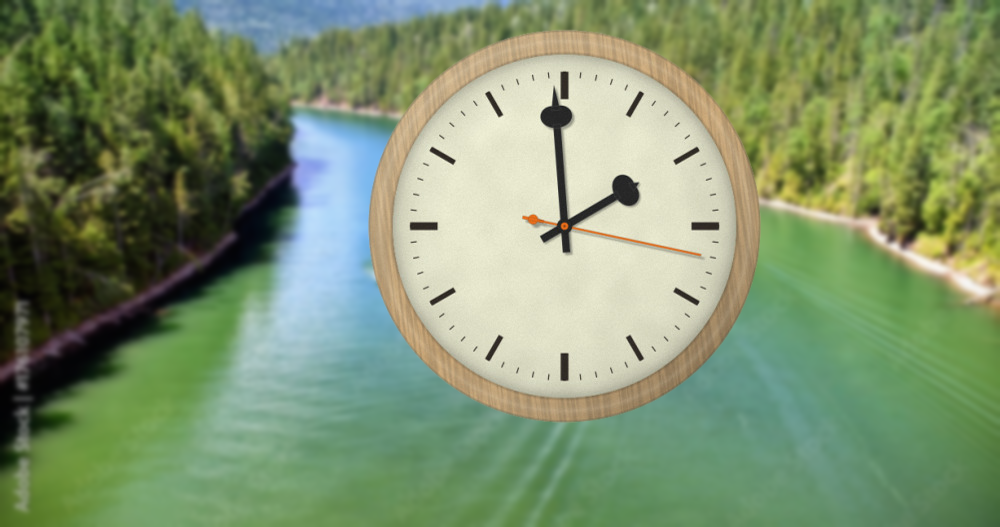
**1:59:17**
